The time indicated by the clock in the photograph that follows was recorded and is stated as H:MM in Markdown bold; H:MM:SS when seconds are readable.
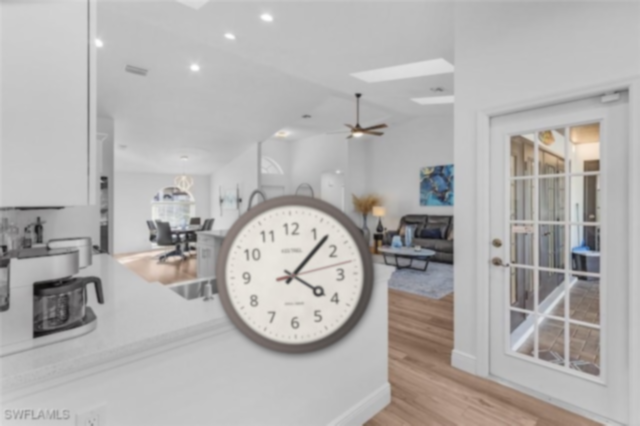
**4:07:13**
